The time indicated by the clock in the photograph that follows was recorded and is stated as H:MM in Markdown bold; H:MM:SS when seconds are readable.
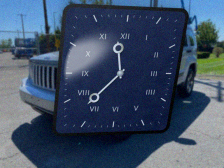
**11:37**
